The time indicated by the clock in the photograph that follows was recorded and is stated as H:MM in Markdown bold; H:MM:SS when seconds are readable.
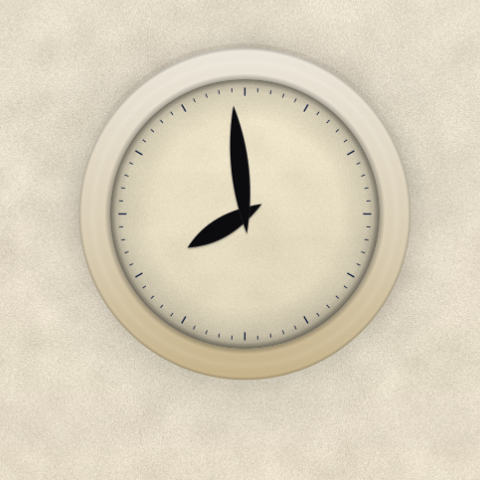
**7:59**
